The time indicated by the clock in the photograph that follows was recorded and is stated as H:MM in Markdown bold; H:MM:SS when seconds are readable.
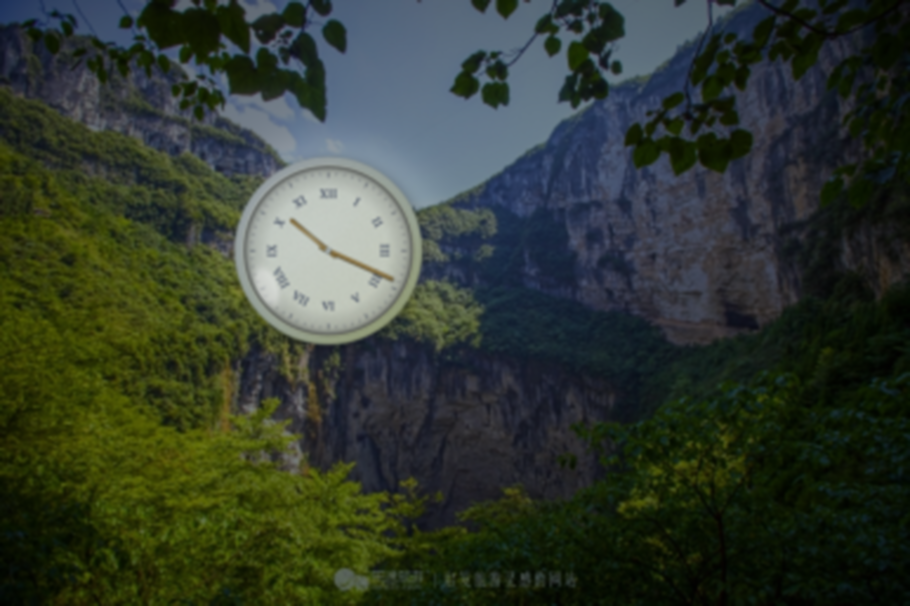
**10:19**
